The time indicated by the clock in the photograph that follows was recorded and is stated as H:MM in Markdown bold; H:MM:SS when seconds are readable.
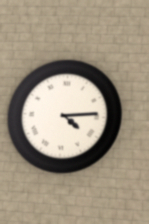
**4:14**
